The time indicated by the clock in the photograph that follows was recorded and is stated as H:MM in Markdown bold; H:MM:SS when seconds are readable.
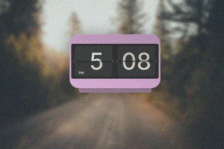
**5:08**
